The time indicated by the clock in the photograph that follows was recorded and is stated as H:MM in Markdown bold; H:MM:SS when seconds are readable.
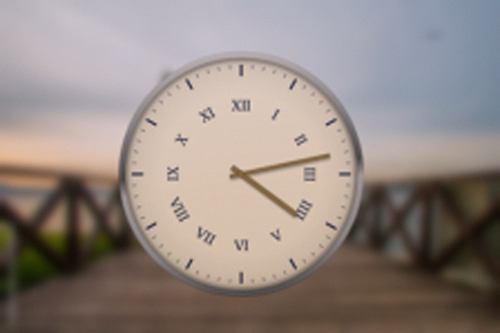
**4:13**
